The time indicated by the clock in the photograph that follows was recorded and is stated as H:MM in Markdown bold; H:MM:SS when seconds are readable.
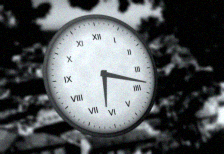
**6:18**
